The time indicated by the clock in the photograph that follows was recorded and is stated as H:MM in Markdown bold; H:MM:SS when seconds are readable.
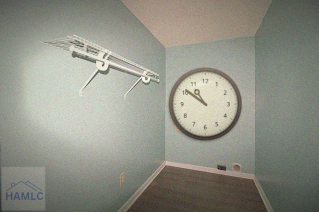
**10:51**
